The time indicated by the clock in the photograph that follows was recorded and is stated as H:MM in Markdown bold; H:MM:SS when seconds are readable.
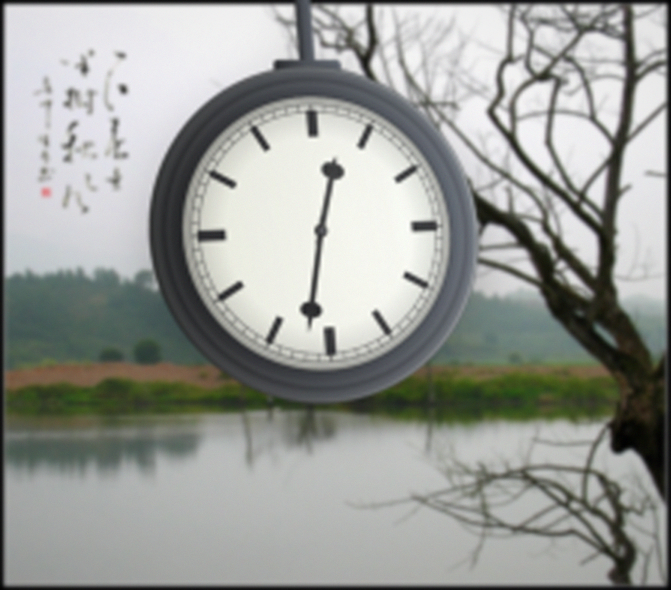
**12:32**
